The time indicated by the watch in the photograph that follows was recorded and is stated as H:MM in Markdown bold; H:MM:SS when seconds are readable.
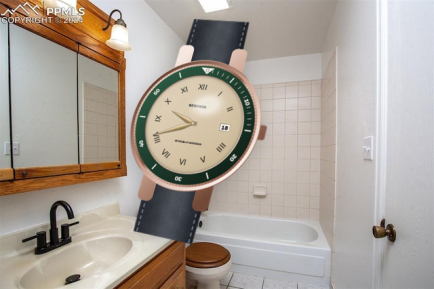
**9:41**
